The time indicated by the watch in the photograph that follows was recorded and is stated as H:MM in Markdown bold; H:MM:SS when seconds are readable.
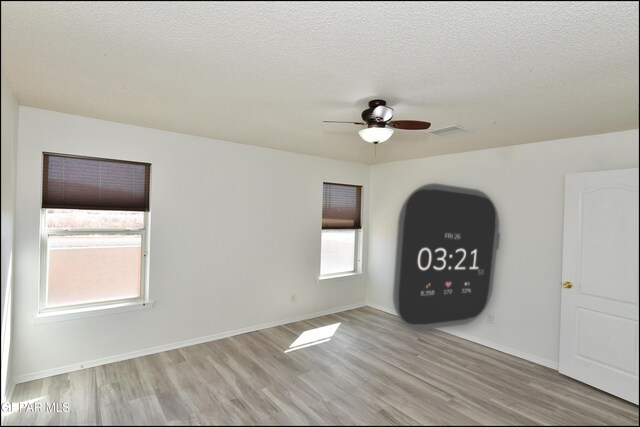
**3:21**
